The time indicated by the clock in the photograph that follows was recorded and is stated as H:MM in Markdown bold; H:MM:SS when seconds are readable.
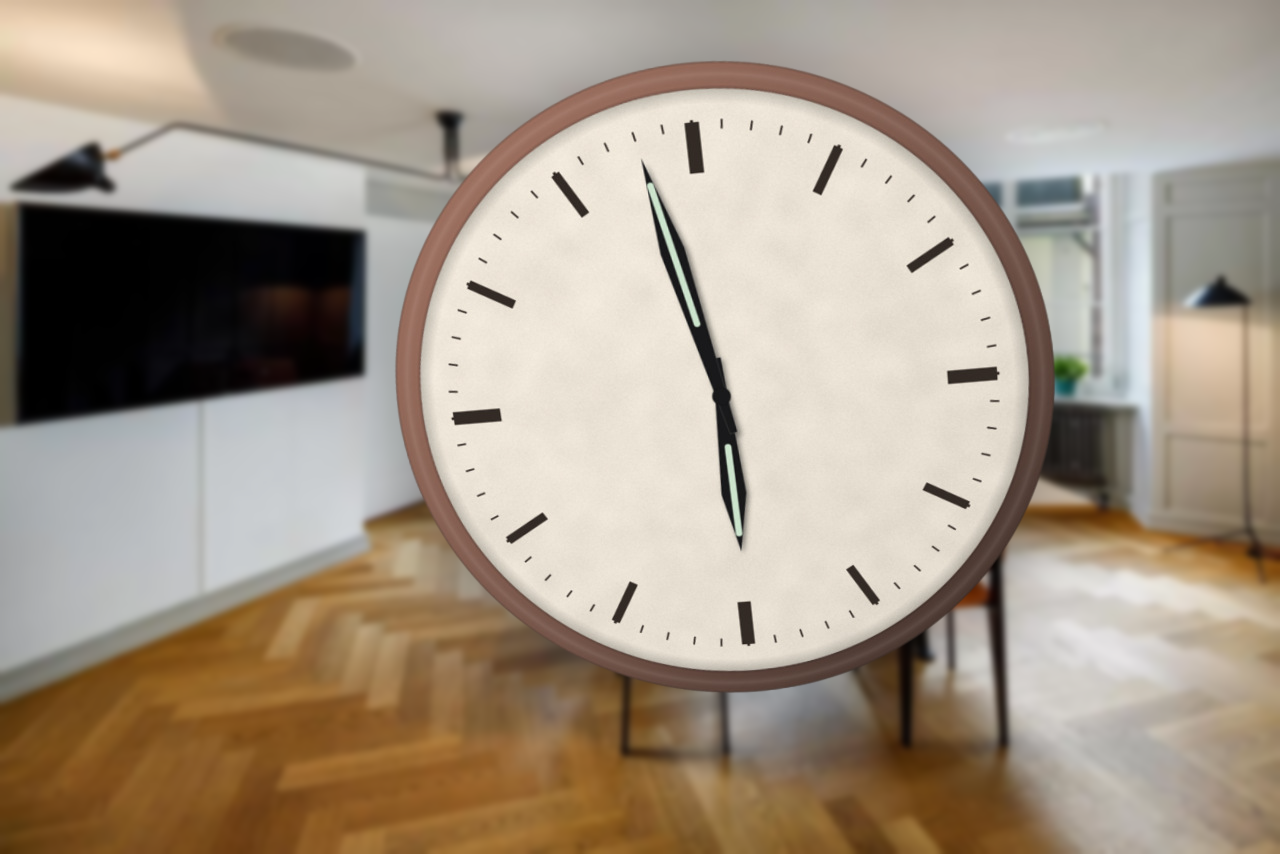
**5:58**
